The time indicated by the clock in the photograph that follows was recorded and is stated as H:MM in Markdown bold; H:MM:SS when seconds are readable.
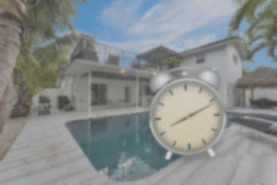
**8:11**
